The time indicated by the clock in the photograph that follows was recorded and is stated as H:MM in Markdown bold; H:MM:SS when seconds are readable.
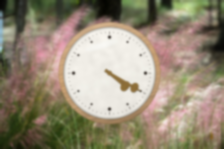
**4:20**
